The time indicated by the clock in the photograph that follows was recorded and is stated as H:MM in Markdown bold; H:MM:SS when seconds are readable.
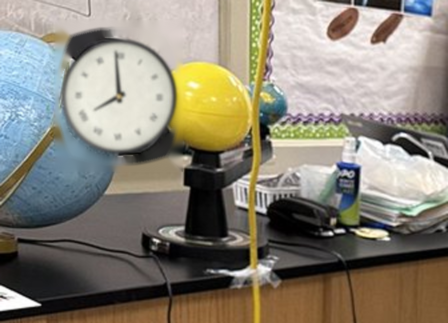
**7:59**
